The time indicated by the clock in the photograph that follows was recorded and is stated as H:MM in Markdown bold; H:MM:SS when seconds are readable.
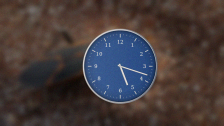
**5:18**
